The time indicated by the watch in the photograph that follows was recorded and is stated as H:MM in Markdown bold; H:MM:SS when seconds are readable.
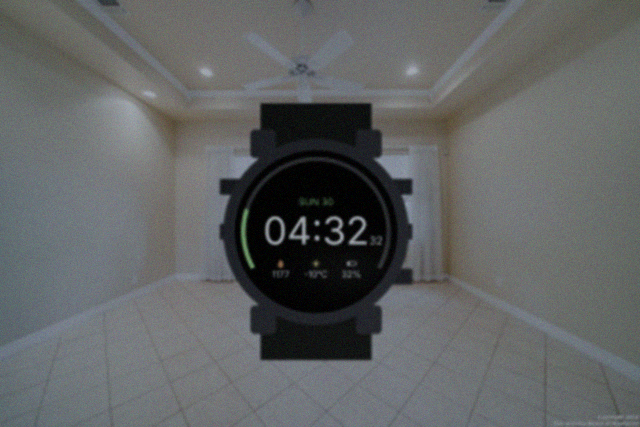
**4:32**
